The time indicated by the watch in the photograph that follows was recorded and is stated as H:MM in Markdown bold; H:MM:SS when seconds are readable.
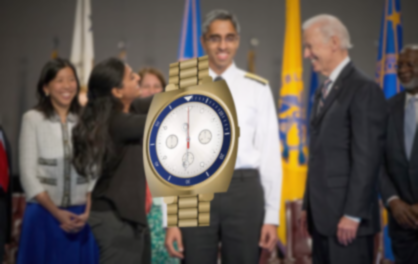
**11:31**
